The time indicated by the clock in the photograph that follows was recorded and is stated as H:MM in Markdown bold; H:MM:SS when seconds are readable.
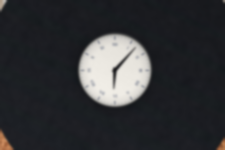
**6:07**
